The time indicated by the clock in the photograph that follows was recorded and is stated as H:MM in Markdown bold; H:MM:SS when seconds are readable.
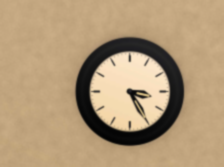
**3:25**
